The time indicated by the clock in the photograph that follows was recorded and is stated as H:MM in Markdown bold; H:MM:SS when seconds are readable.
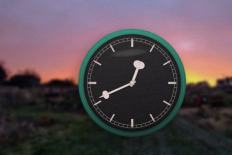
**12:41**
